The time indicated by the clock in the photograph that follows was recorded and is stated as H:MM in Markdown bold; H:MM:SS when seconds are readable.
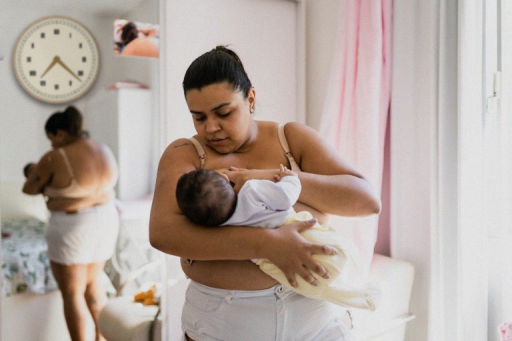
**7:22**
